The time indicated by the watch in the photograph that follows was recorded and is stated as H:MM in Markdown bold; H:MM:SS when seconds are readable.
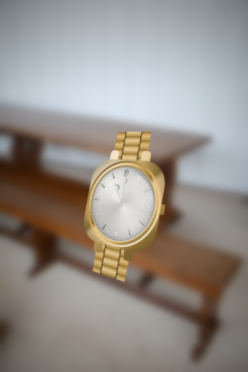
**11:00**
